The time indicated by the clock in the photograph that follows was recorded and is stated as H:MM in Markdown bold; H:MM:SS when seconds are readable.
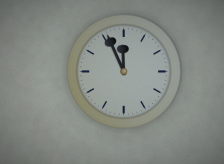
**11:56**
